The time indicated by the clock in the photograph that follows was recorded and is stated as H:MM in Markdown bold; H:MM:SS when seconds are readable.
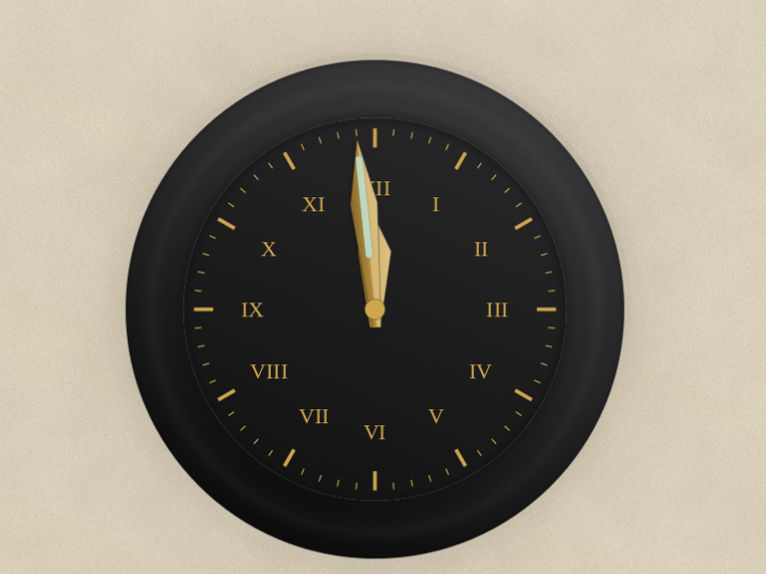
**11:59**
